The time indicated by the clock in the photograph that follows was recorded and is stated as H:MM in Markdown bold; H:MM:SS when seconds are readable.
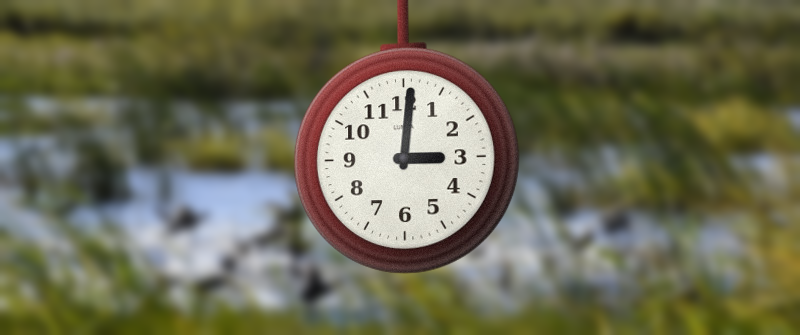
**3:01**
